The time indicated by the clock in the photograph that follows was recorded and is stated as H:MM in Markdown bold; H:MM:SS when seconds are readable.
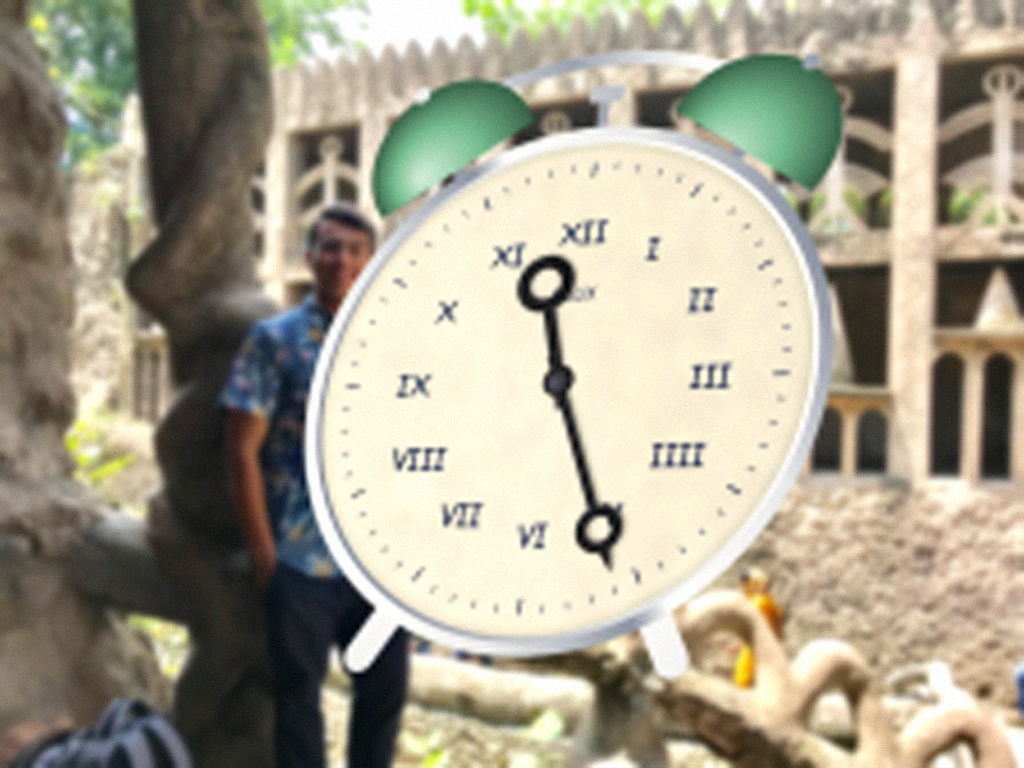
**11:26**
